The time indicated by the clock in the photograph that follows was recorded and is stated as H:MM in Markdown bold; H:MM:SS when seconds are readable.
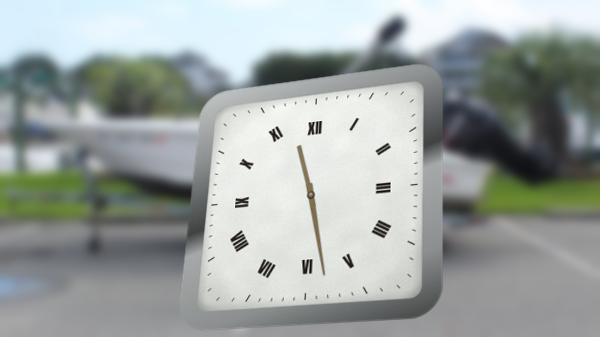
**11:28**
